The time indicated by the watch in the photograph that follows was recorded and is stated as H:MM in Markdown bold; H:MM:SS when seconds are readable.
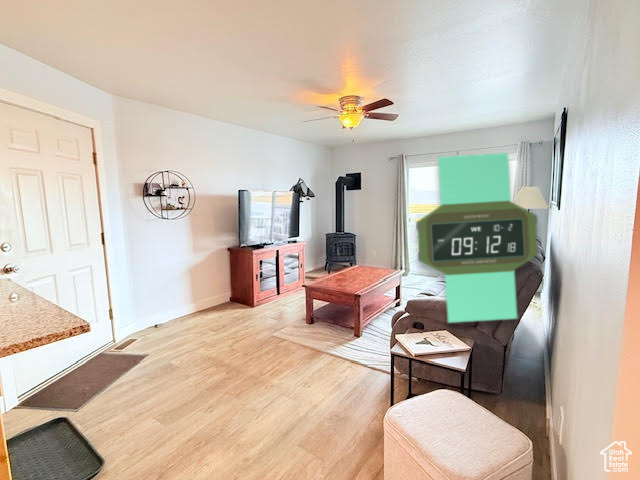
**9:12**
